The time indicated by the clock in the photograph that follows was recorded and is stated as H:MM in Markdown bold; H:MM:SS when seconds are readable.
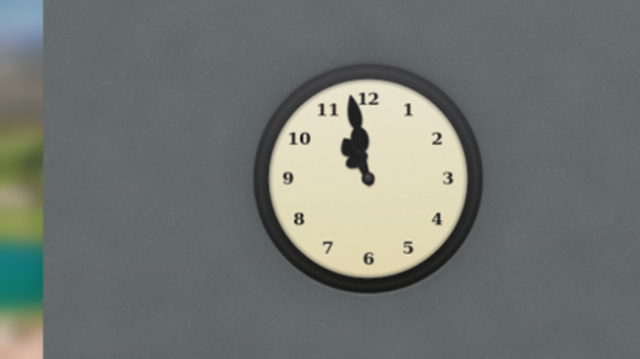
**10:58**
